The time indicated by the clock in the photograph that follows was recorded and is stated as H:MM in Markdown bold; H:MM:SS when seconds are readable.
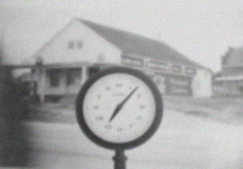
**7:07**
